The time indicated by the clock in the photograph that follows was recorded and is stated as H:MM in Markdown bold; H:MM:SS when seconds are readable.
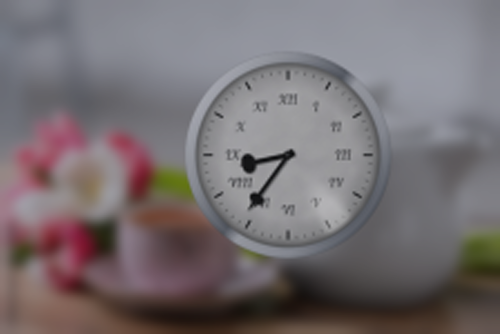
**8:36**
